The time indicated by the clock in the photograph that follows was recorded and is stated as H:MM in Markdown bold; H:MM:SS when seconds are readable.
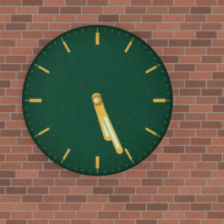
**5:26**
